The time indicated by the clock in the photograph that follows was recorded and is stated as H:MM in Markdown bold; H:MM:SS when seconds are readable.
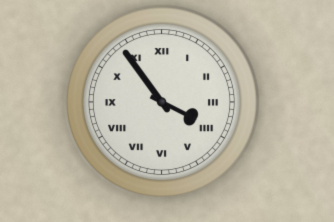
**3:54**
